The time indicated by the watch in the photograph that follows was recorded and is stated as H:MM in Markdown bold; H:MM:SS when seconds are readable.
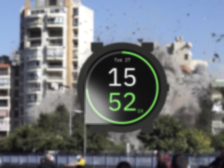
**15:52**
